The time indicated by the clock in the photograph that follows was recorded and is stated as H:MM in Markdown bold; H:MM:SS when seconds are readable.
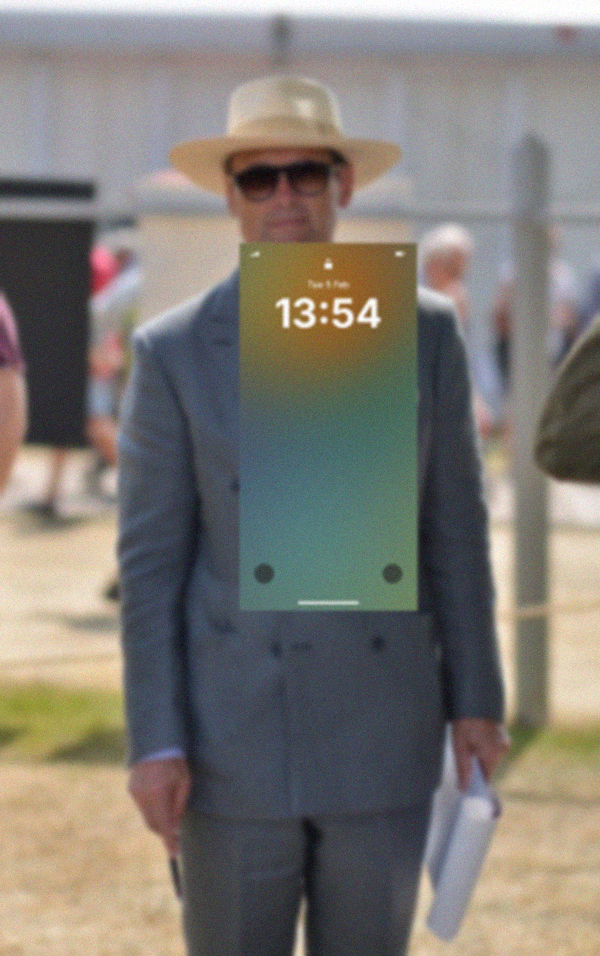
**13:54**
